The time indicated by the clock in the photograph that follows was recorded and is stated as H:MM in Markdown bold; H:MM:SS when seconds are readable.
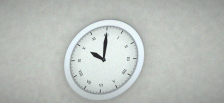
**10:00**
